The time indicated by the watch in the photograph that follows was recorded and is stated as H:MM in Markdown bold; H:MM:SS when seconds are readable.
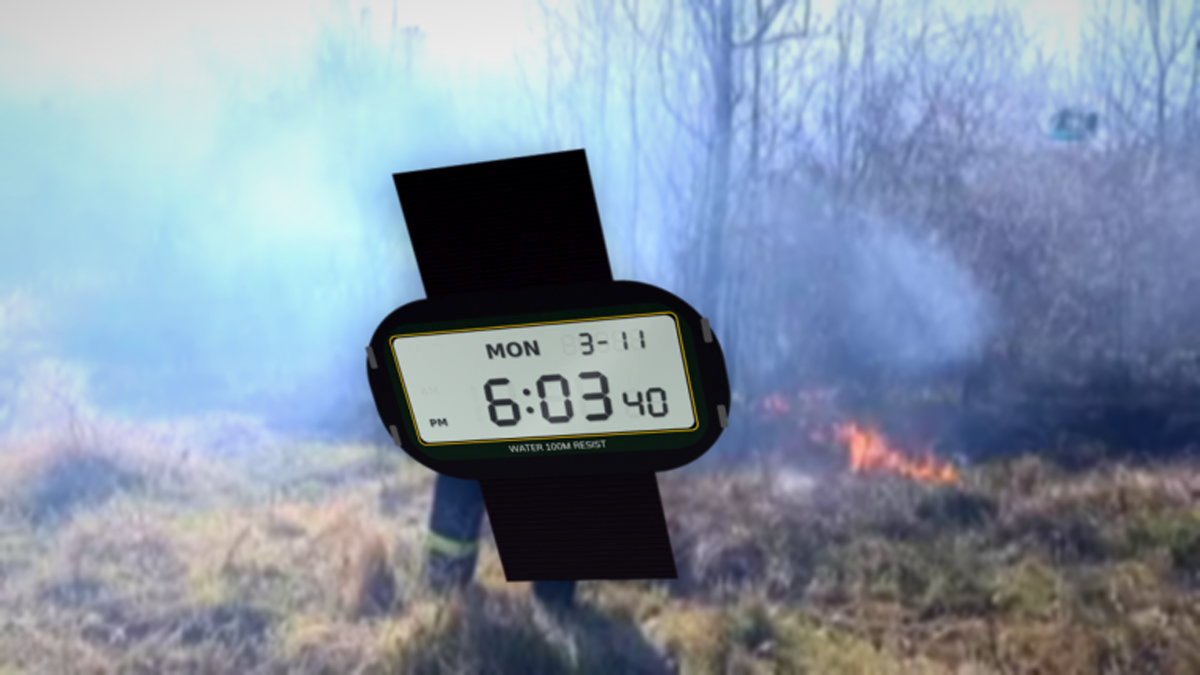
**6:03:40**
